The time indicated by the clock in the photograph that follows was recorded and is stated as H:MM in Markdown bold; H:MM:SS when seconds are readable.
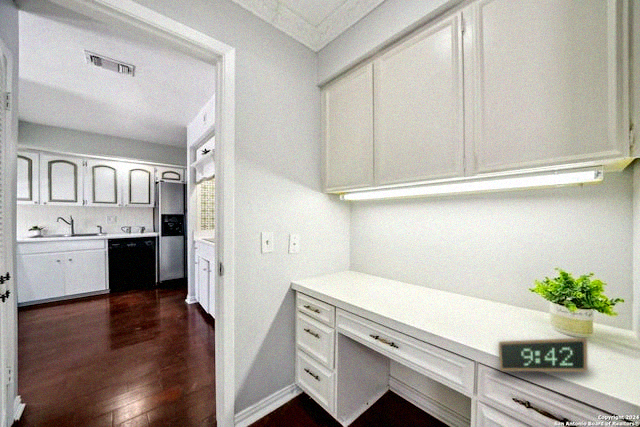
**9:42**
